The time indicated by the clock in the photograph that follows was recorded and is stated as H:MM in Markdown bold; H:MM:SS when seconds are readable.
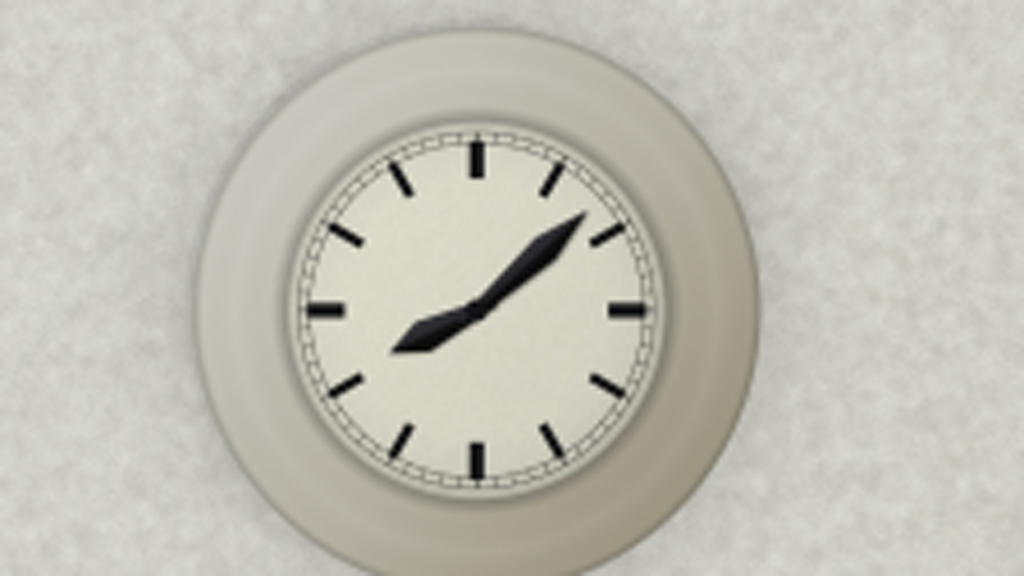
**8:08**
